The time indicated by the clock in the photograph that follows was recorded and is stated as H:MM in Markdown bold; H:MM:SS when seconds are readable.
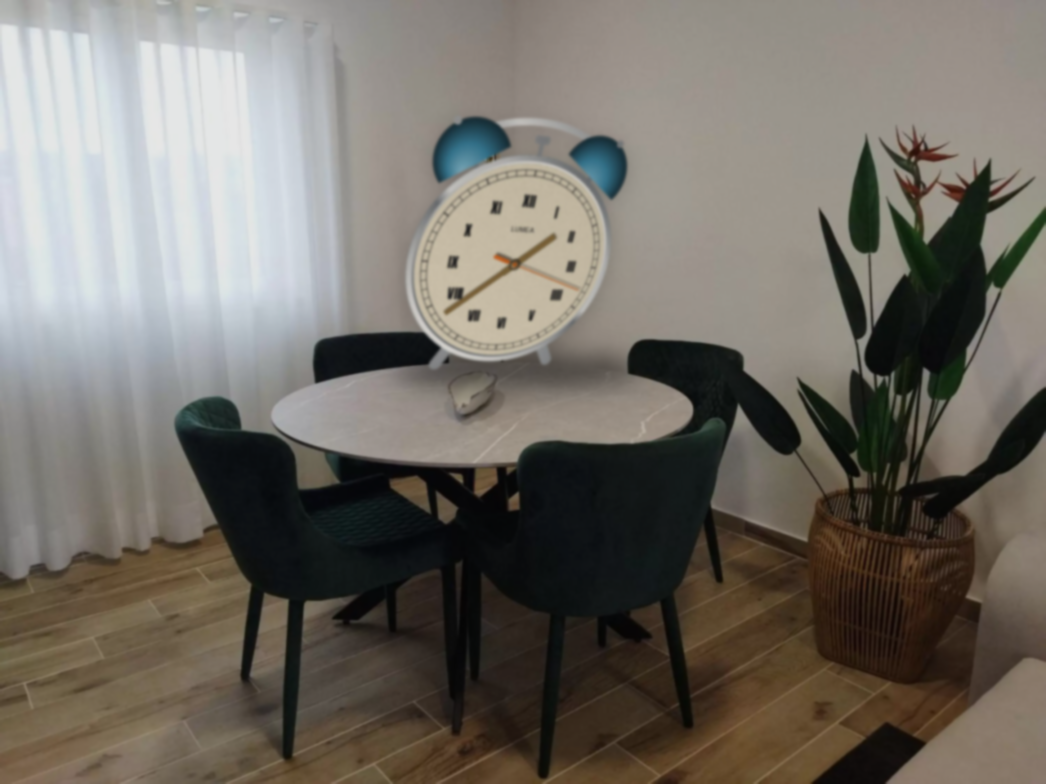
**1:38:18**
